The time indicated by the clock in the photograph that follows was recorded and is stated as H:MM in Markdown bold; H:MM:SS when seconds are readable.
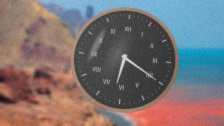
**6:20**
